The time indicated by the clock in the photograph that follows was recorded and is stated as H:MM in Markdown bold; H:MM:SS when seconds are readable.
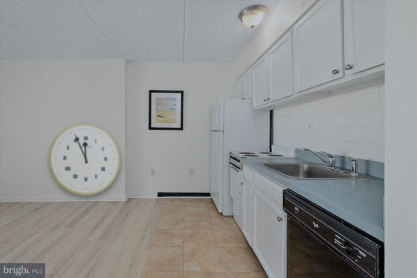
**11:56**
